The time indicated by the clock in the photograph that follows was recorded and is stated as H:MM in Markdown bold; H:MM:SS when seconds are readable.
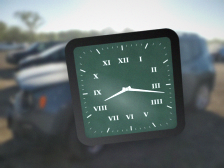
**8:17**
